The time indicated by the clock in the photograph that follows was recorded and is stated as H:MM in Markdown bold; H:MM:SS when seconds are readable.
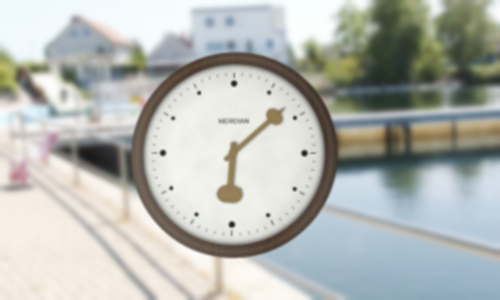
**6:08**
